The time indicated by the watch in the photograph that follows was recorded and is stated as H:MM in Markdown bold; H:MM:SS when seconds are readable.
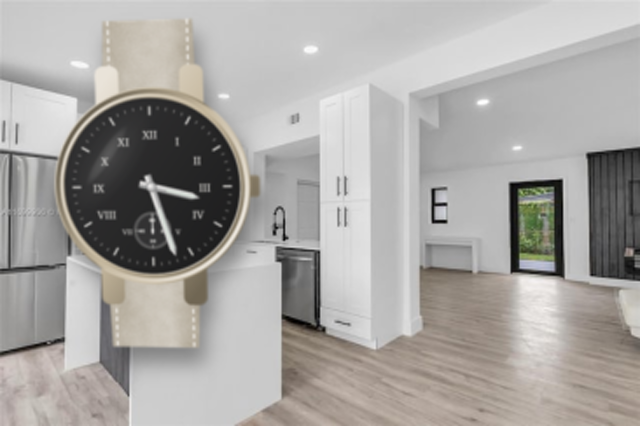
**3:27**
